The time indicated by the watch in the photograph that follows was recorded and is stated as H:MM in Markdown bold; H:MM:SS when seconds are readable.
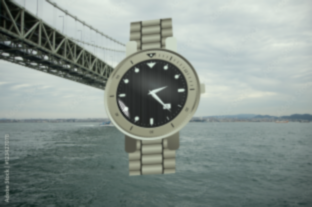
**2:23**
